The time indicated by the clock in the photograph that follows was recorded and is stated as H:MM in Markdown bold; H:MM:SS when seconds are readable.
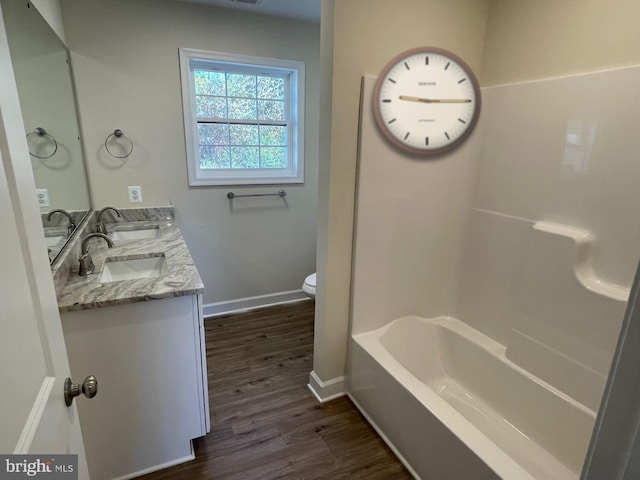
**9:15**
